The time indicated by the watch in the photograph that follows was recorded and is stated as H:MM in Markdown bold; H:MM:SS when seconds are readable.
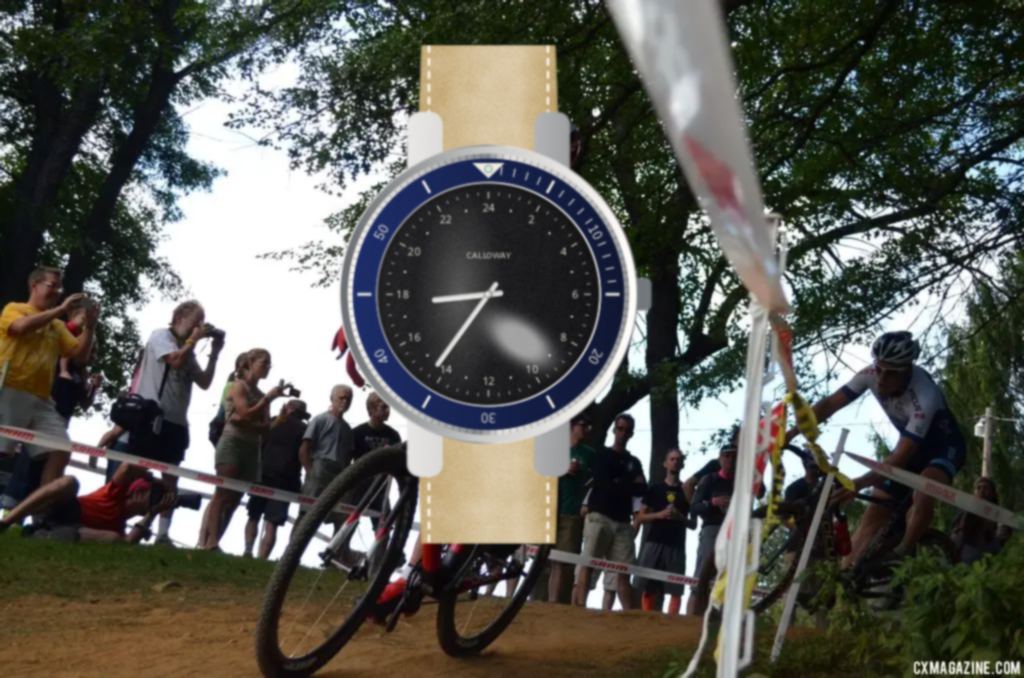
**17:36**
